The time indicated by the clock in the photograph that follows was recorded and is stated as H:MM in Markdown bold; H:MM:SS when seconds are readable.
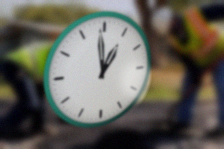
**12:59**
